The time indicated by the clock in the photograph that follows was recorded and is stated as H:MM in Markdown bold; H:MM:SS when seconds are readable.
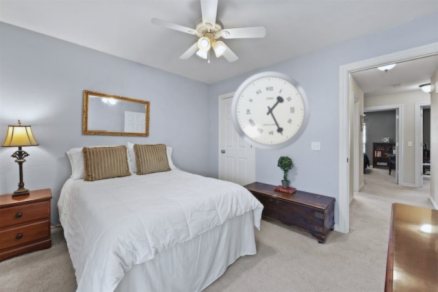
**1:26**
